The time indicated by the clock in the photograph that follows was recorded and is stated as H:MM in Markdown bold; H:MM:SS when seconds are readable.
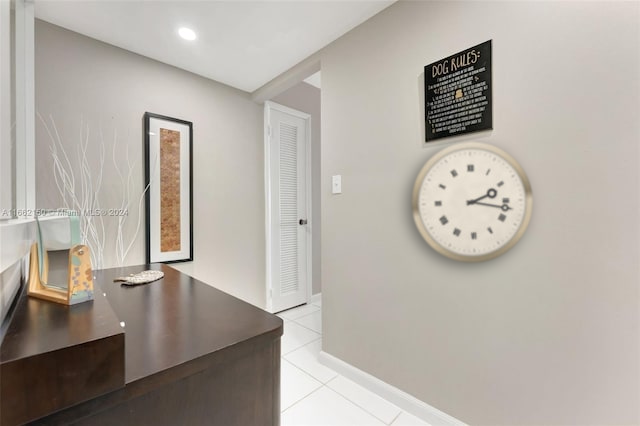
**2:17**
